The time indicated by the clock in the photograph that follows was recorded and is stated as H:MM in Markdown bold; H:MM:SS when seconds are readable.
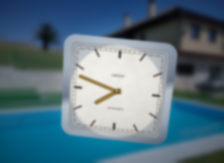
**7:48**
